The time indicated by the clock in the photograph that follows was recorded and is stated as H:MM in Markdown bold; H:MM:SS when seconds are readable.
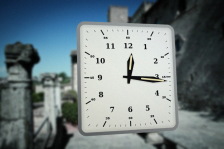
**12:16**
